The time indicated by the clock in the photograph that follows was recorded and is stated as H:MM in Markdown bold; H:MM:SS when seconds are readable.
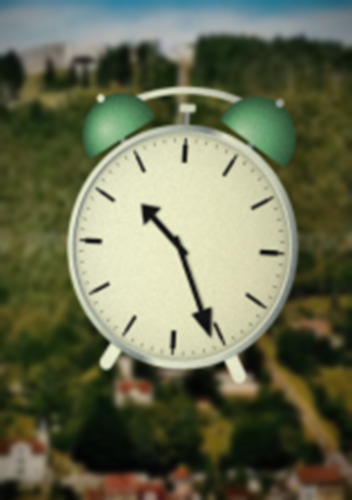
**10:26**
